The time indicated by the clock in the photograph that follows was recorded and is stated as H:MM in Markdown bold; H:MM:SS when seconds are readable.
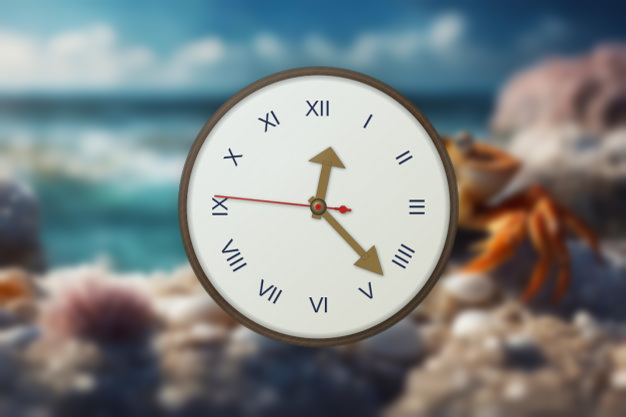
**12:22:46**
